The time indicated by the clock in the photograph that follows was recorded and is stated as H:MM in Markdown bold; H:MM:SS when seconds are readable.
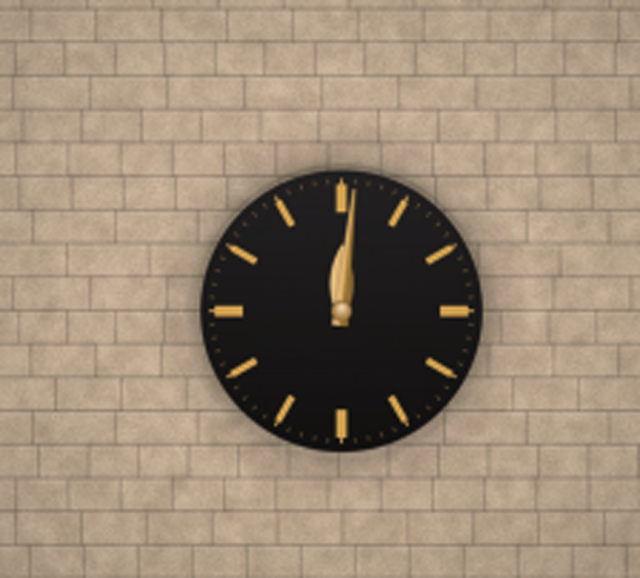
**12:01**
